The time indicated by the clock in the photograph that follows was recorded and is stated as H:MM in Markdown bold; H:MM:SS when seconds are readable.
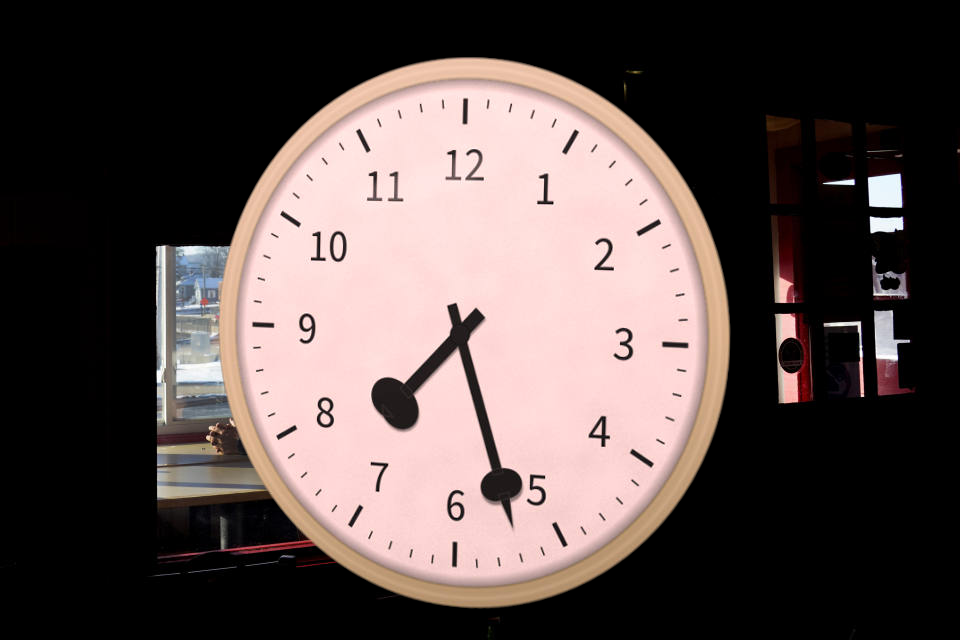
**7:27**
